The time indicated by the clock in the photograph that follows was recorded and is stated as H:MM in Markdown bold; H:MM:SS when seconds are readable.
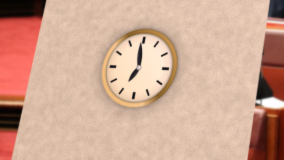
**6:59**
